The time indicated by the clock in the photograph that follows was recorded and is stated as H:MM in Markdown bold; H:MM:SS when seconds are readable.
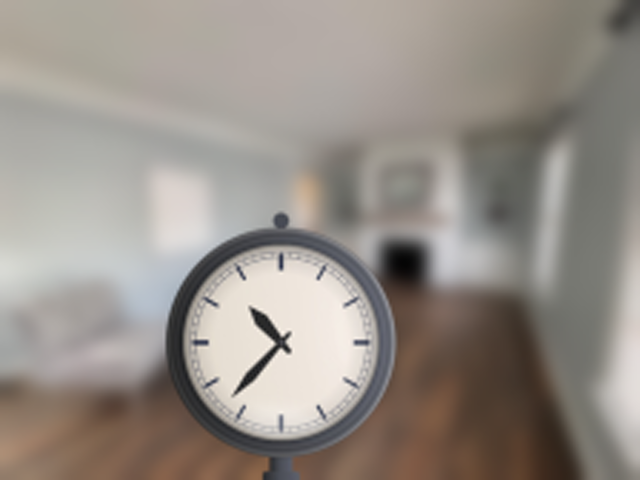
**10:37**
